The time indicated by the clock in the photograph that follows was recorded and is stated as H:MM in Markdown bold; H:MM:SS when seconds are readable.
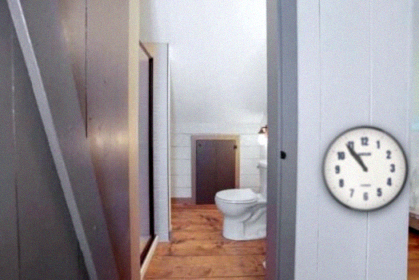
**10:54**
